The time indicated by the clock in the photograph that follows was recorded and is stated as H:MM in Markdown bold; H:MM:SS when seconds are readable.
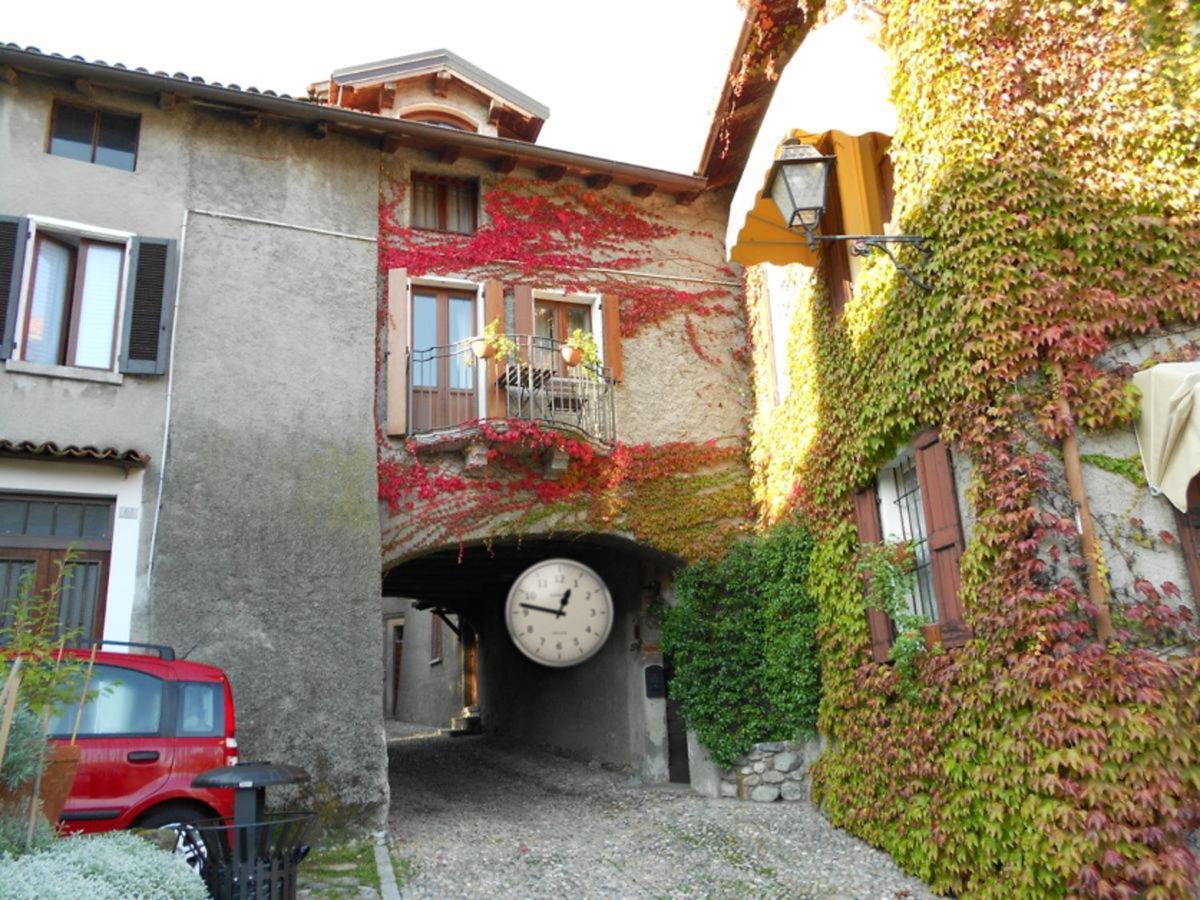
**12:47**
